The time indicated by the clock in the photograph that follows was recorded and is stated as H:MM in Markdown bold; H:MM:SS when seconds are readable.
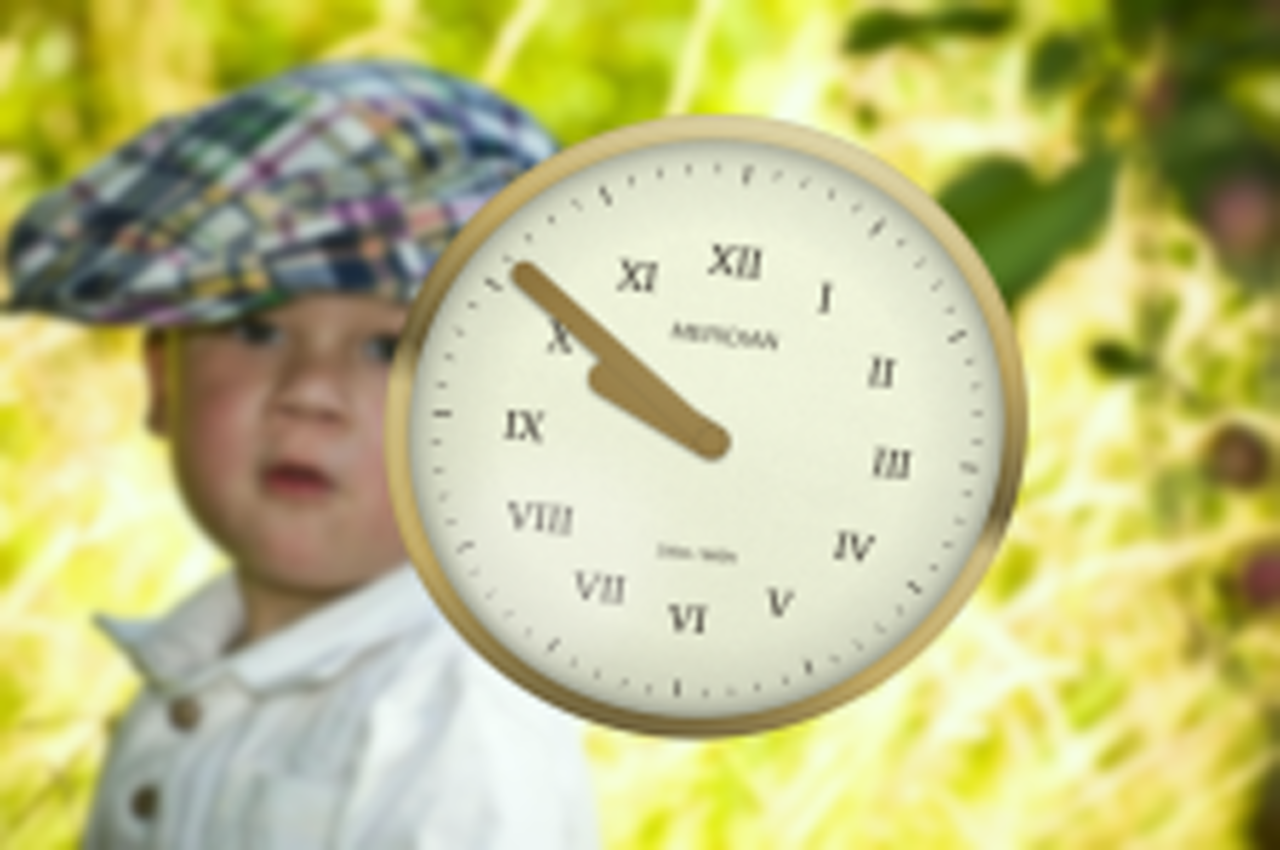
**9:51**
